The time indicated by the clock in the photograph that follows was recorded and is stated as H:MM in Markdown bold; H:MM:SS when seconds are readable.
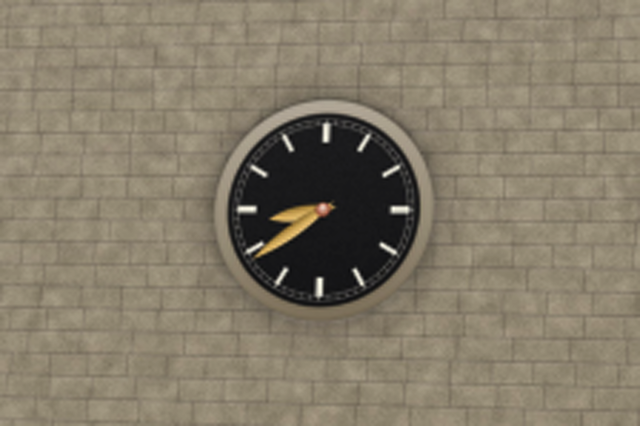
**8:39**
